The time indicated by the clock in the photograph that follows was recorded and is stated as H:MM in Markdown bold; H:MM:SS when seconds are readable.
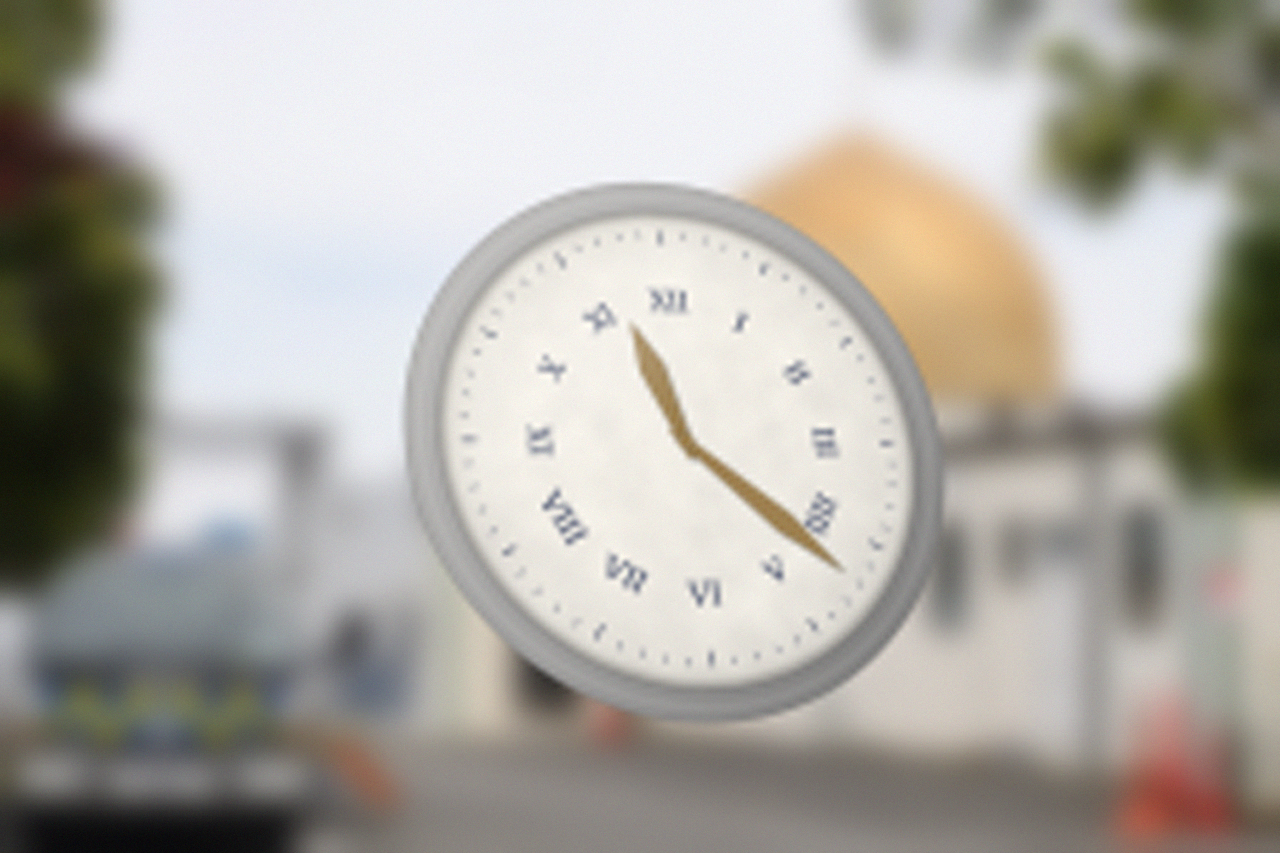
**11:22**
